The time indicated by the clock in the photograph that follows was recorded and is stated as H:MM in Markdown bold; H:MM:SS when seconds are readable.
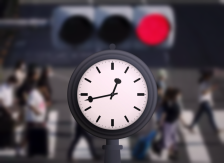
**12:43**
